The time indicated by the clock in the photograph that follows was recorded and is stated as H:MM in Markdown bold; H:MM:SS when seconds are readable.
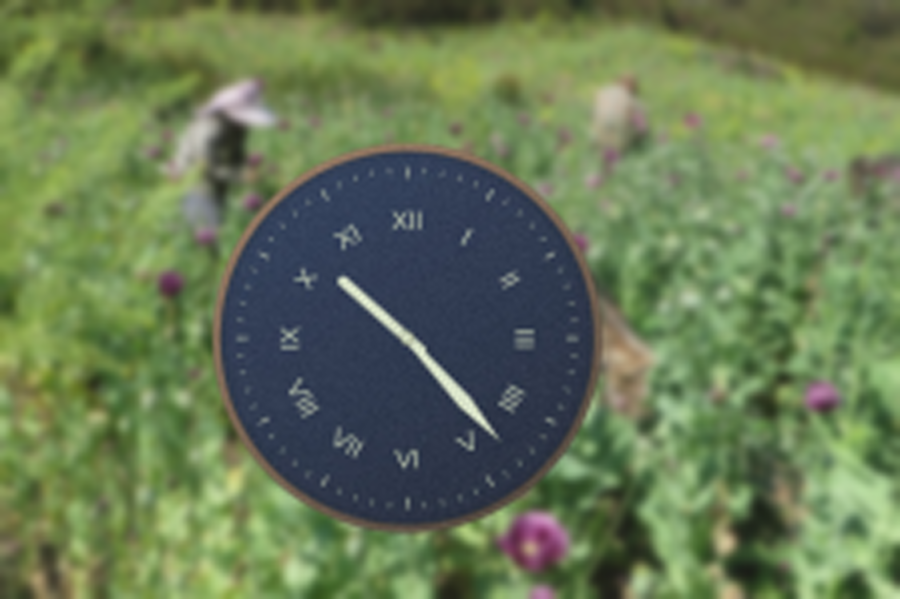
**10:23**
